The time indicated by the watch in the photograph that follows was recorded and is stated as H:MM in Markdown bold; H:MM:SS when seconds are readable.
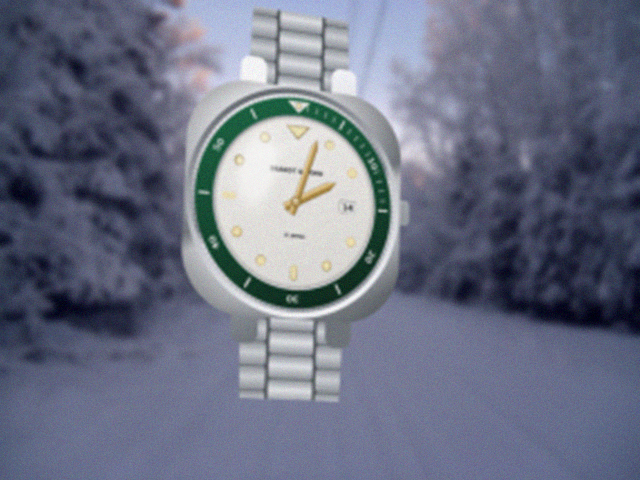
**2:03**
